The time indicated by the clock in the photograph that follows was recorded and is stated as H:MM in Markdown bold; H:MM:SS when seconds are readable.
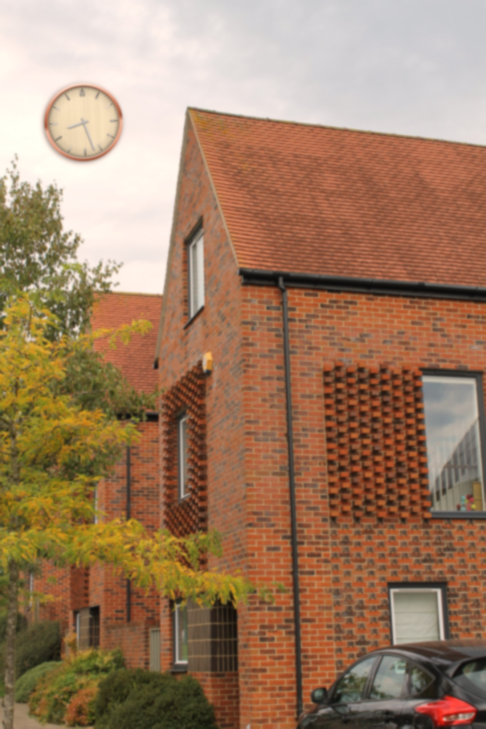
**8:27**
